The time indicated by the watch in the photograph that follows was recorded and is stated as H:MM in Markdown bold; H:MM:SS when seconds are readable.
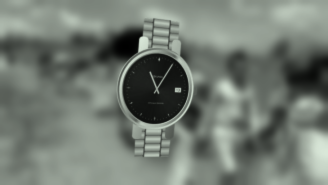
**11:05**
